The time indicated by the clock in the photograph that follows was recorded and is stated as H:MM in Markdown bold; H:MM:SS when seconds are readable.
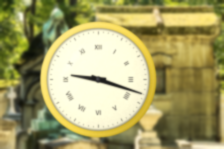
**9:18**
